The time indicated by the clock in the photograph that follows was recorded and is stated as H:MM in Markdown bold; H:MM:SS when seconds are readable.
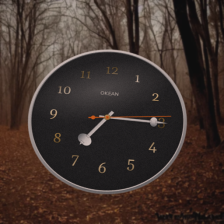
**7:15:14**
